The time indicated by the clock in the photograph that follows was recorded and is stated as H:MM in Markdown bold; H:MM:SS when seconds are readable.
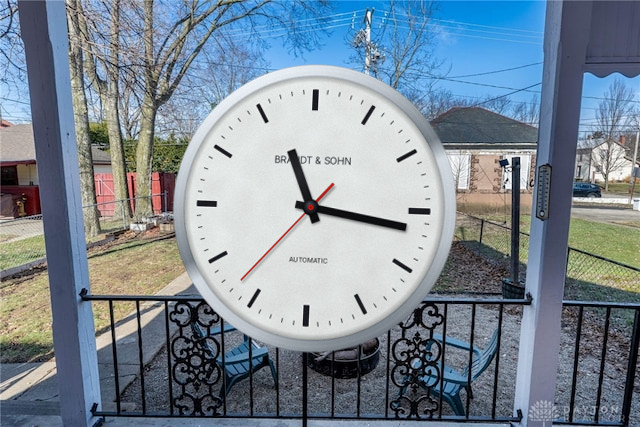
**11:16:37**
